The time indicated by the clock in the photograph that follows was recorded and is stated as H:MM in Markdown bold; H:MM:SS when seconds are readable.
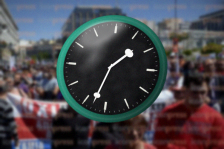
**1:33**
